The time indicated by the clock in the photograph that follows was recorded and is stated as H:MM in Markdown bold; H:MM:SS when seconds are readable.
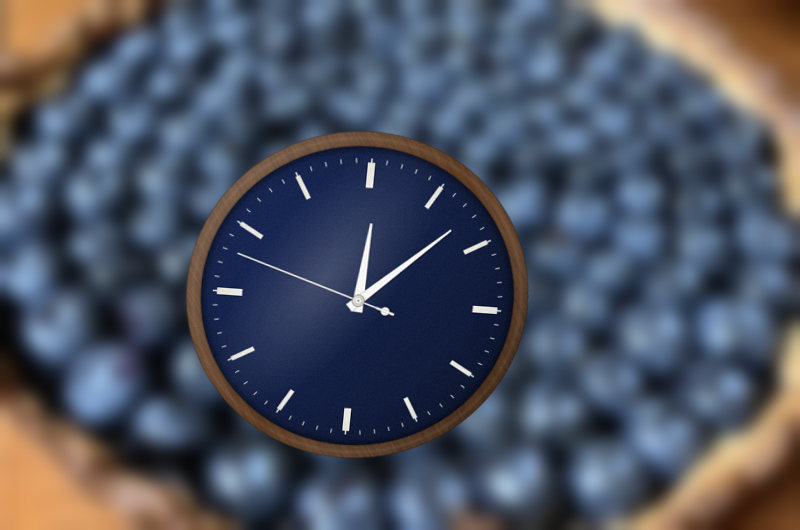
**12:07:48**
